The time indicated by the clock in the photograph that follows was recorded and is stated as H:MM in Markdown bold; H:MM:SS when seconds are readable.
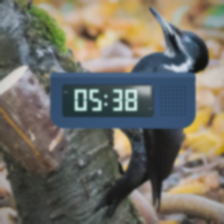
**5:38**
